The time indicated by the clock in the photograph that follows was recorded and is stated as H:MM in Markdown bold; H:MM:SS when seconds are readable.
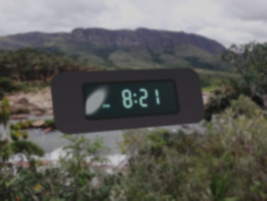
**8:21**
